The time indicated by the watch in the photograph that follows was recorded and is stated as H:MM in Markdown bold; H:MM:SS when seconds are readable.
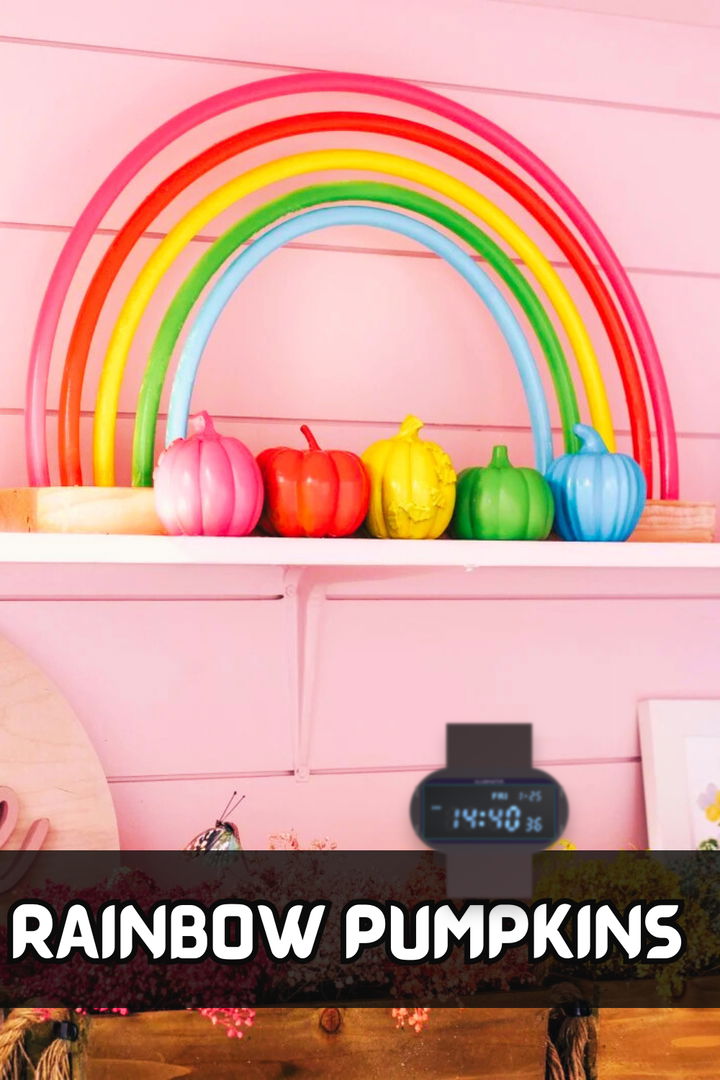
**14:40:36**
